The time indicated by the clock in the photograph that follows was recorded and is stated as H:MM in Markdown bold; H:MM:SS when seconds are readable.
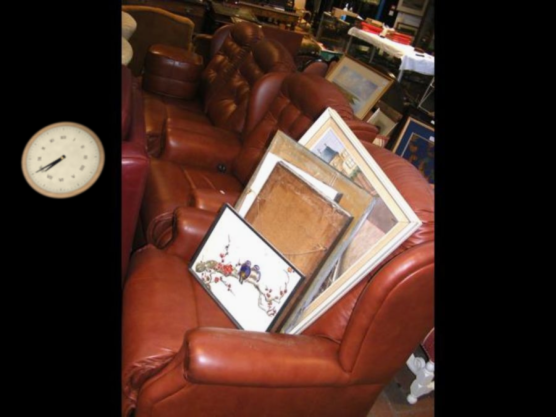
**7:40**
